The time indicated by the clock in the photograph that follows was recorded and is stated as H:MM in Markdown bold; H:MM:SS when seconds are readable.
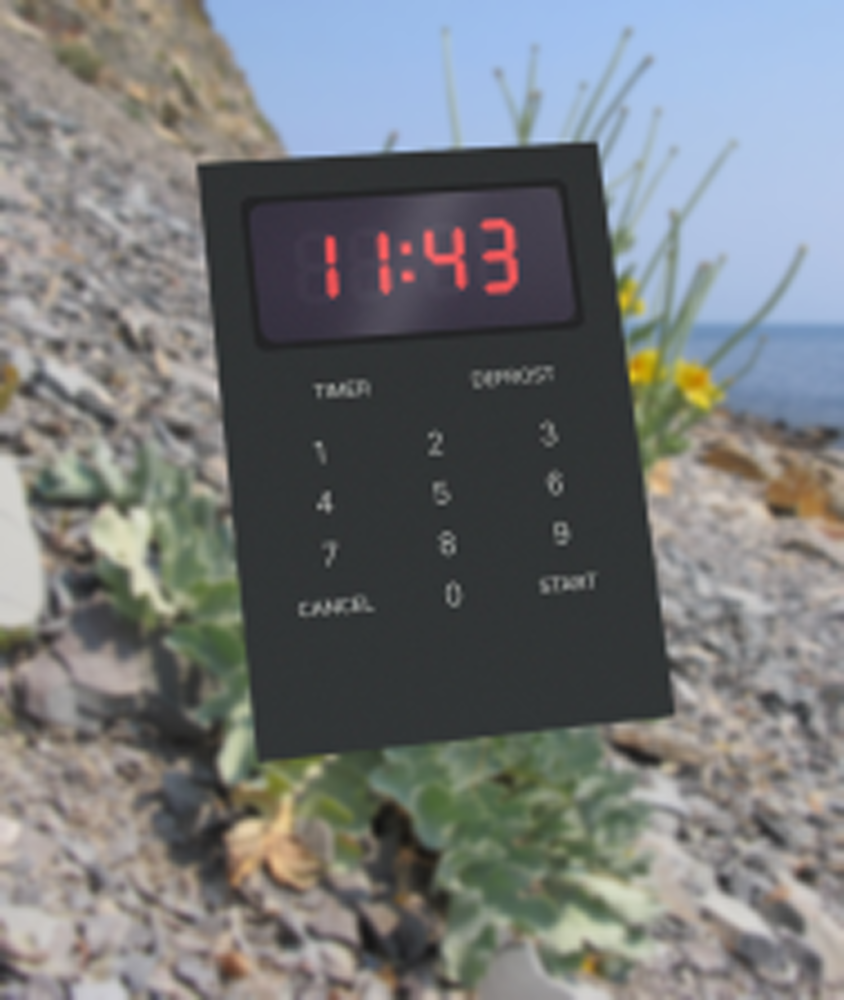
**11:43**
